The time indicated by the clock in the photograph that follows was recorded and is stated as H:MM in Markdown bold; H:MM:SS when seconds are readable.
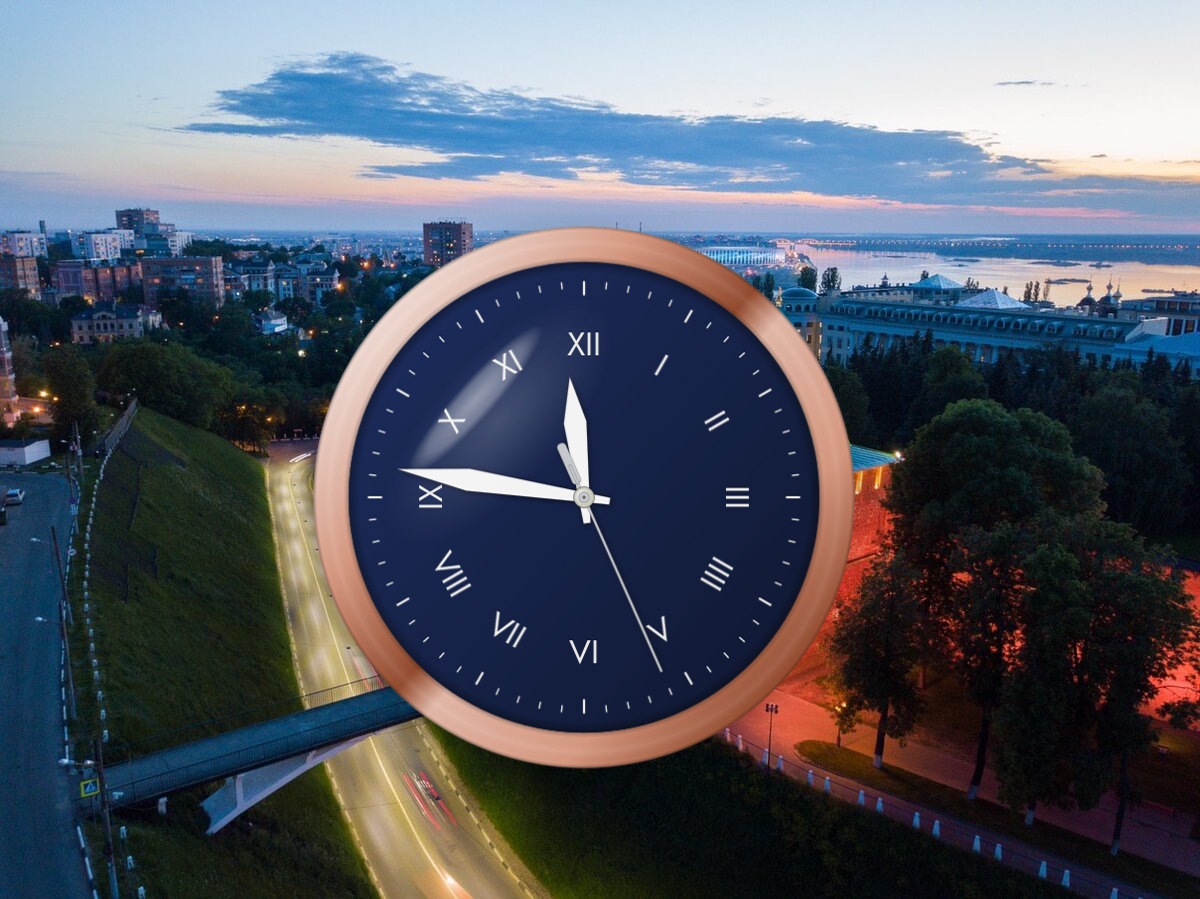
**11:46:26**
